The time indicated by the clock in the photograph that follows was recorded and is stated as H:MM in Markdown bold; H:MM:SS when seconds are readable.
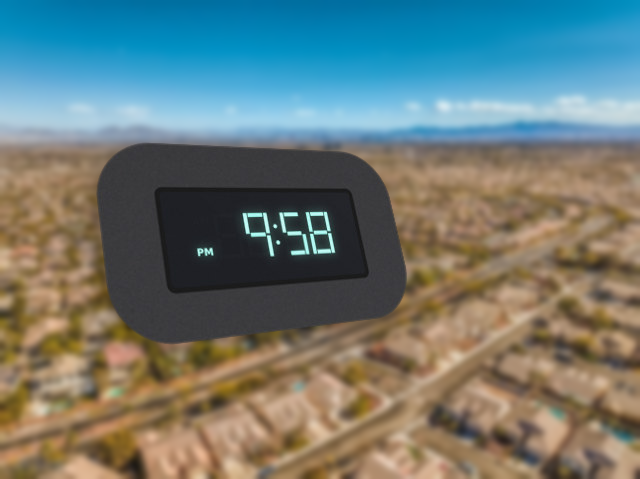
**9:58**
